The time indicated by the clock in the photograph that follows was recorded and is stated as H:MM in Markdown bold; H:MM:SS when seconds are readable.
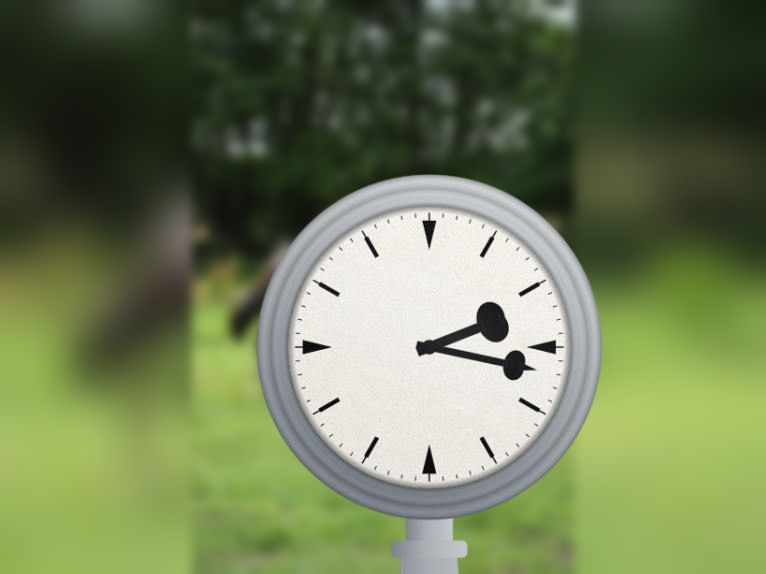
**2:17**
